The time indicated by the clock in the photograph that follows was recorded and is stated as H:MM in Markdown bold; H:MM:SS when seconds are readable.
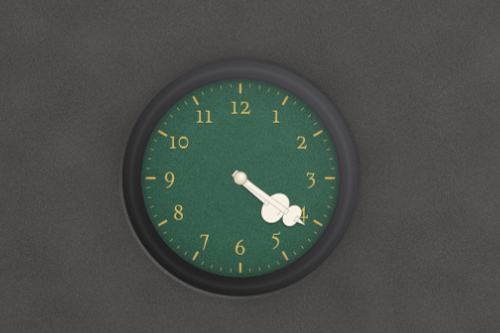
**4:21**
